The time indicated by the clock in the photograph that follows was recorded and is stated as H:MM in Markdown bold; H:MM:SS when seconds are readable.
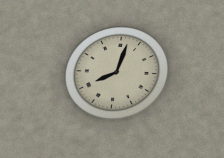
**8:02**
